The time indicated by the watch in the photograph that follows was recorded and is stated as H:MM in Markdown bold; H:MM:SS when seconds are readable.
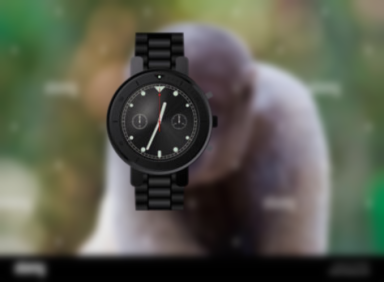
**12:34**
